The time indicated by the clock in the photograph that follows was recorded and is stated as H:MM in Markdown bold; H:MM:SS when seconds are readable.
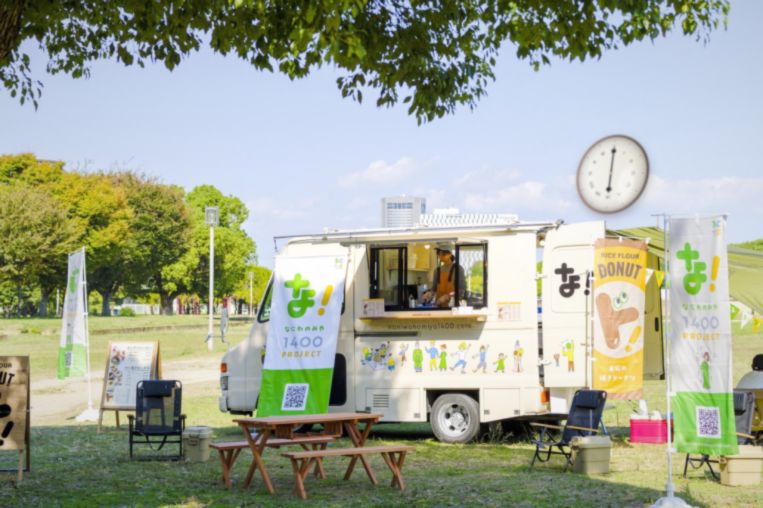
**6:00**
